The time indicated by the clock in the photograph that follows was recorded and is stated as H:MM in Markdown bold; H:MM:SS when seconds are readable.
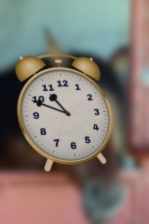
**10:49**
